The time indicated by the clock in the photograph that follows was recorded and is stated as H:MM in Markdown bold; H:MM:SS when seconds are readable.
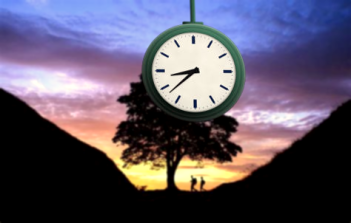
**8:38**
